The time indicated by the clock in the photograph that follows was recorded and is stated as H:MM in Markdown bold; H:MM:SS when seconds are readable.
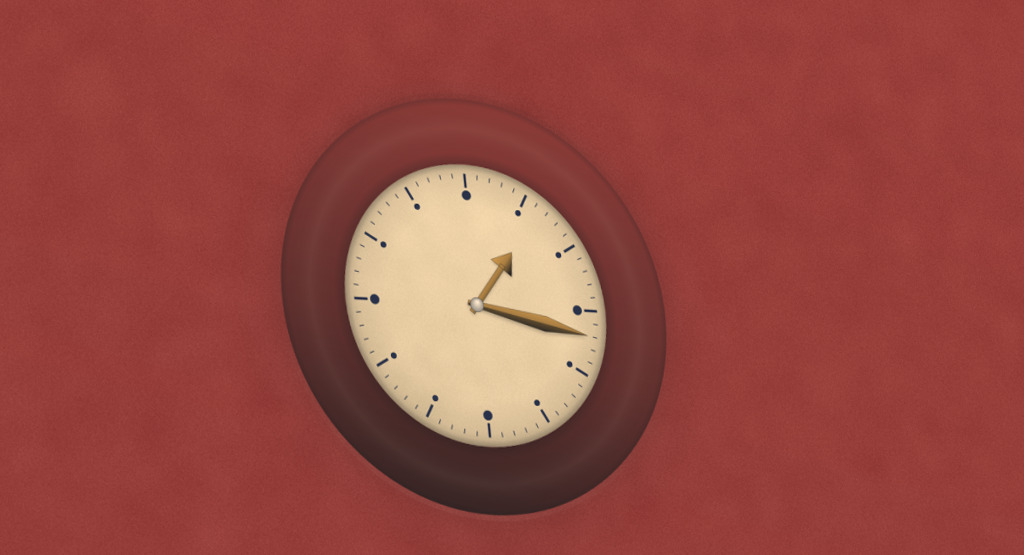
**1:17**
